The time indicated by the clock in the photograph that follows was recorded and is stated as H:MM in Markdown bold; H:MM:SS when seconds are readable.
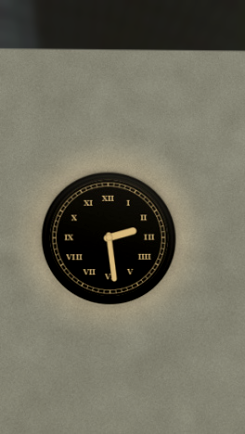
**2:29**
